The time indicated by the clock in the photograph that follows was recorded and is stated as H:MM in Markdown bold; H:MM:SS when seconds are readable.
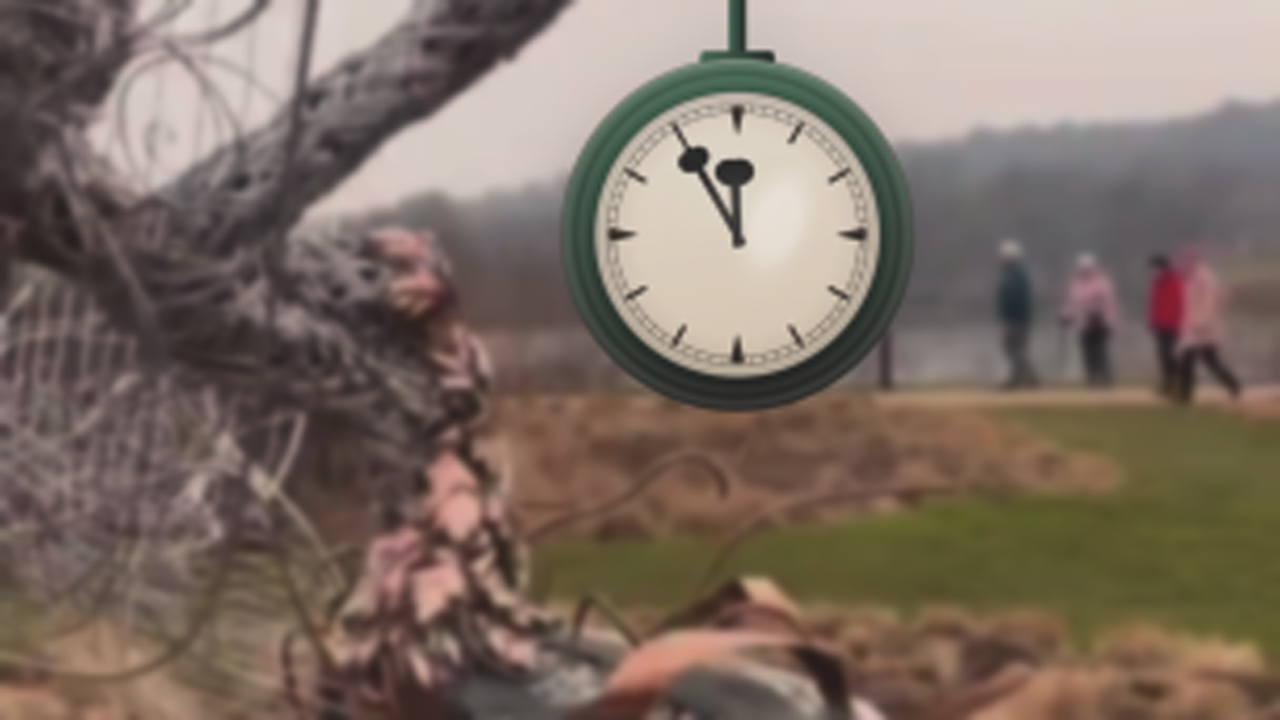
**11:55**
